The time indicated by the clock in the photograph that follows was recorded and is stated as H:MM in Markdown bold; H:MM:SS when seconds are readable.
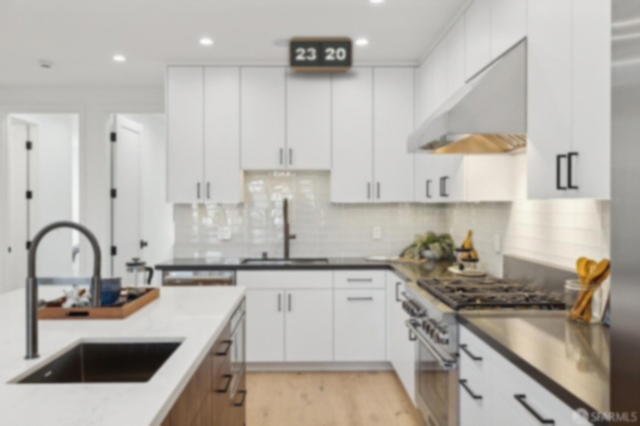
**23:20**
